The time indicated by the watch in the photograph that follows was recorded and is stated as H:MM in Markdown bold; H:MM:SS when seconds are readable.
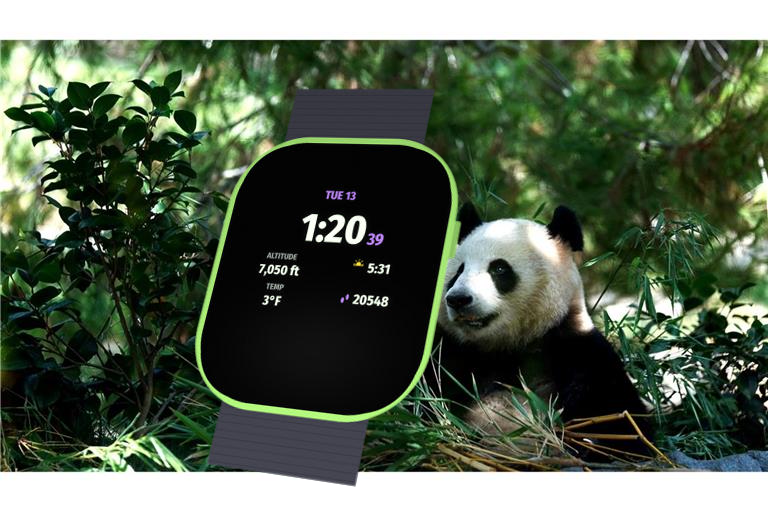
**1:20:39**
